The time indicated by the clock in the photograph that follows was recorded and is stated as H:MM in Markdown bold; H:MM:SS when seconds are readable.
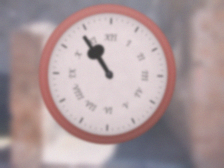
**10:54**
